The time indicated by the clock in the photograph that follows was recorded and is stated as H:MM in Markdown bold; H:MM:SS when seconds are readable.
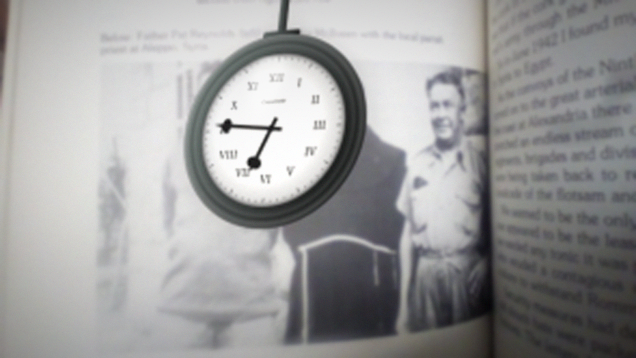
**6:46**
